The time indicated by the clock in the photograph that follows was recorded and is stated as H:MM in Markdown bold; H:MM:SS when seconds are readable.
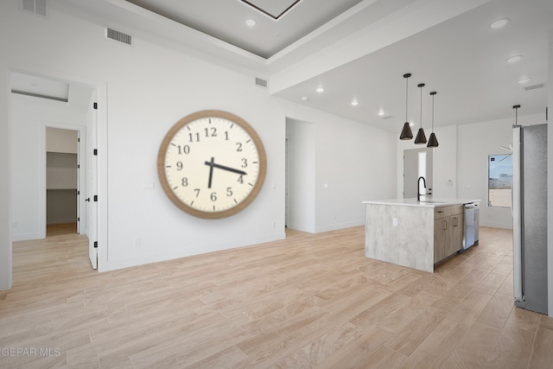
**6:18**
